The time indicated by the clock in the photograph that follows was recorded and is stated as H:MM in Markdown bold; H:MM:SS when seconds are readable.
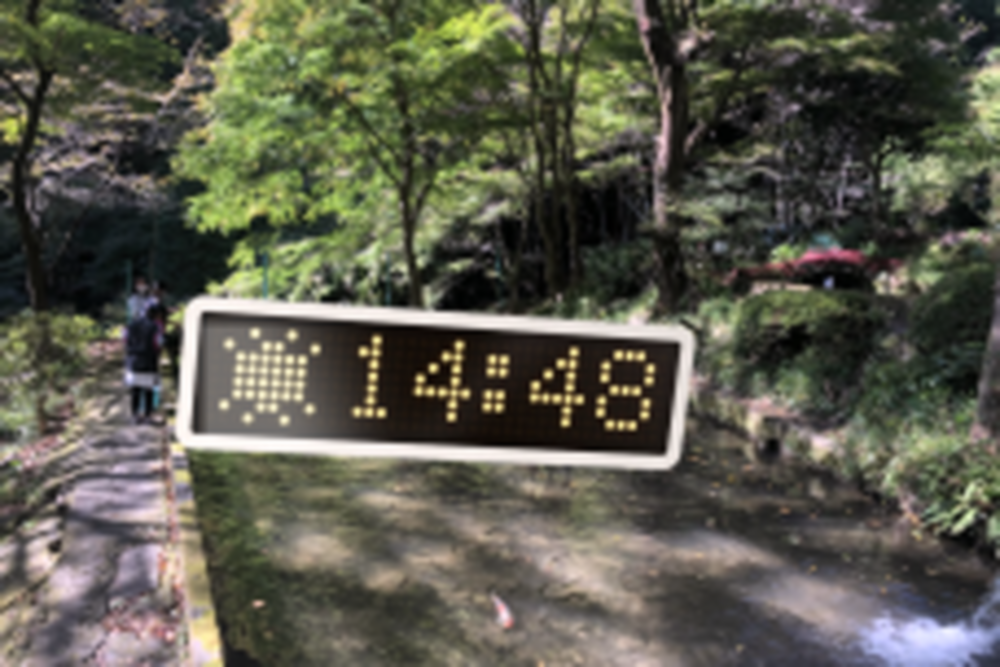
**14:48**
